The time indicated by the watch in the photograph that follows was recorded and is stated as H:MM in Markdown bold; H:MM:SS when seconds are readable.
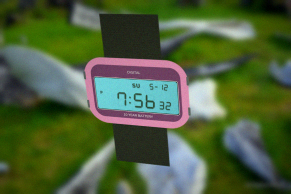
**7:56:32**
